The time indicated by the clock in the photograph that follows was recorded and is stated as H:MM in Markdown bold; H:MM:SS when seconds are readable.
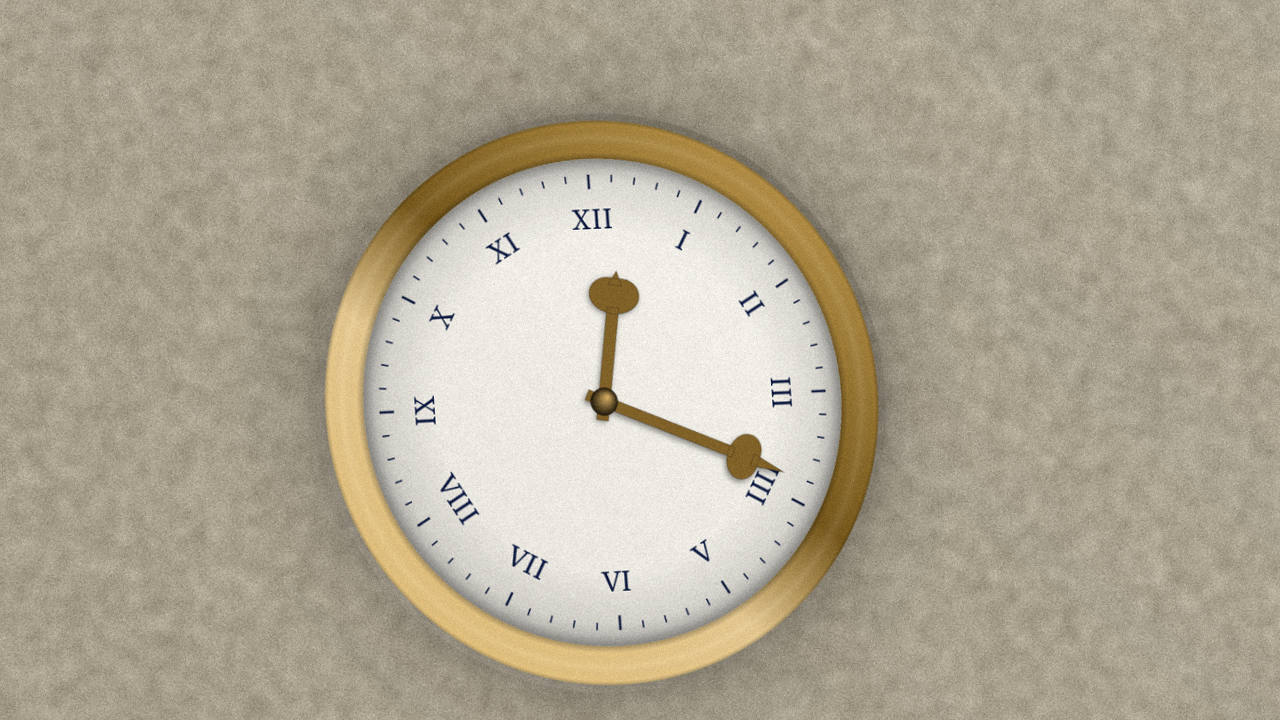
**12:19**
